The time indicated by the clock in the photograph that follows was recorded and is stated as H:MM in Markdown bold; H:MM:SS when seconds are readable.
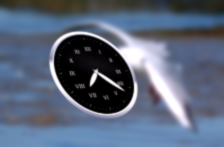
**7:22**
